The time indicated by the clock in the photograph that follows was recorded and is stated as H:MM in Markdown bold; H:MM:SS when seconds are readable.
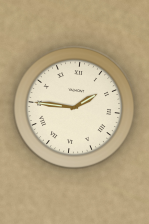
**1:45**
